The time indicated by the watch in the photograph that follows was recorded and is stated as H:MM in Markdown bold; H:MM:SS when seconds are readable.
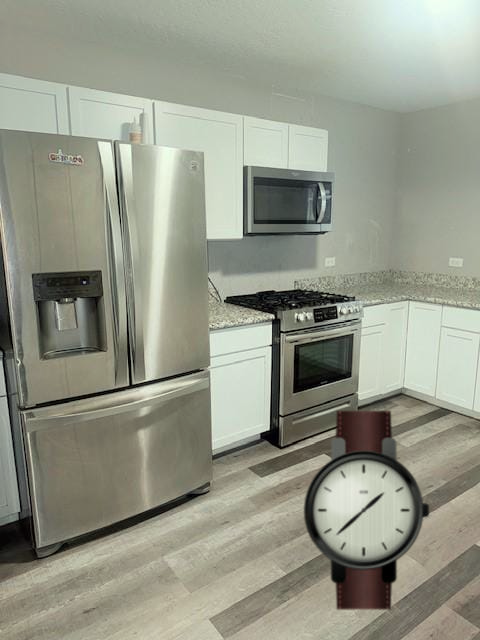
**1:38**
